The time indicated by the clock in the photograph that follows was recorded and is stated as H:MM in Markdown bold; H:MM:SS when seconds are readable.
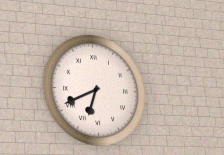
**6:41**
